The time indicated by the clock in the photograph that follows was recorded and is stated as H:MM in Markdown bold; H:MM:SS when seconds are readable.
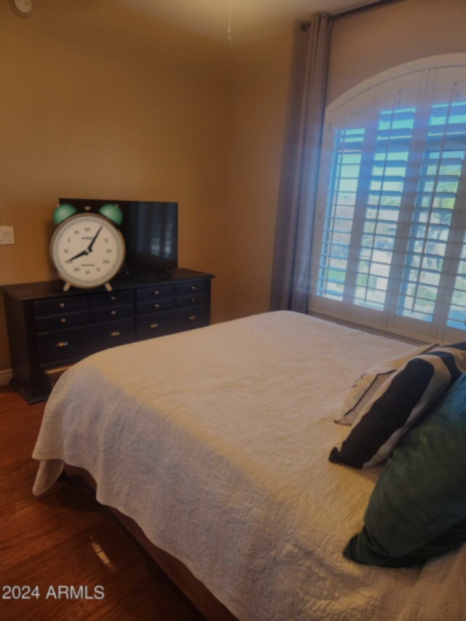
**8:05**
